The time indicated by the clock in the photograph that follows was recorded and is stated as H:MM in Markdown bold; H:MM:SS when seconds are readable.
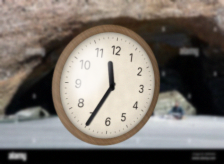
**11:35**
